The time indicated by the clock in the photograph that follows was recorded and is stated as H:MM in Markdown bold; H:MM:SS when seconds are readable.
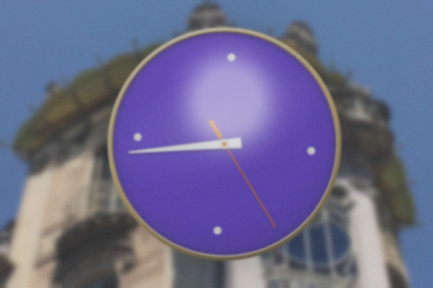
**8:43:24**
